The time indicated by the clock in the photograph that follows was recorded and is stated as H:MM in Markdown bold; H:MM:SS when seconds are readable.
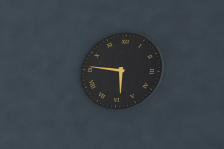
**5:46**
